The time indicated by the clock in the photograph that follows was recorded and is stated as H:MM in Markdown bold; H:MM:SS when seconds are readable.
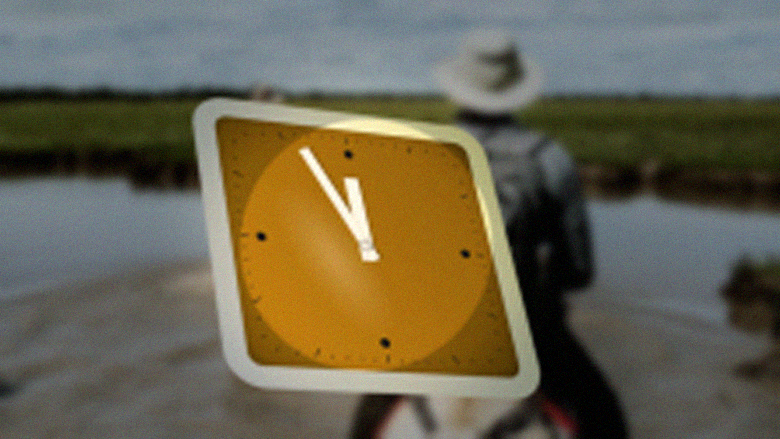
**11:56**
